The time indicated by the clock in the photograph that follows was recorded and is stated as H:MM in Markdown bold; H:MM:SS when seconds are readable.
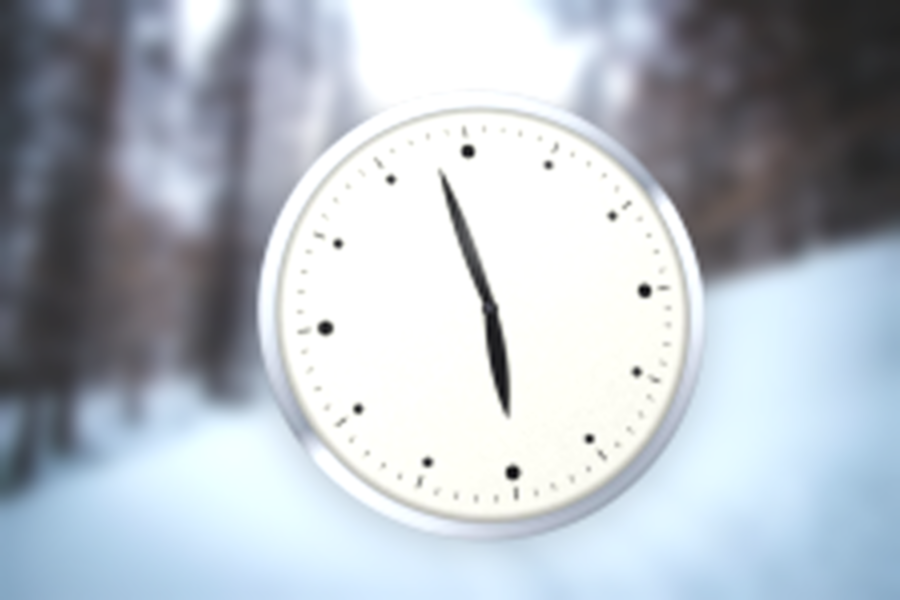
**5:58**
